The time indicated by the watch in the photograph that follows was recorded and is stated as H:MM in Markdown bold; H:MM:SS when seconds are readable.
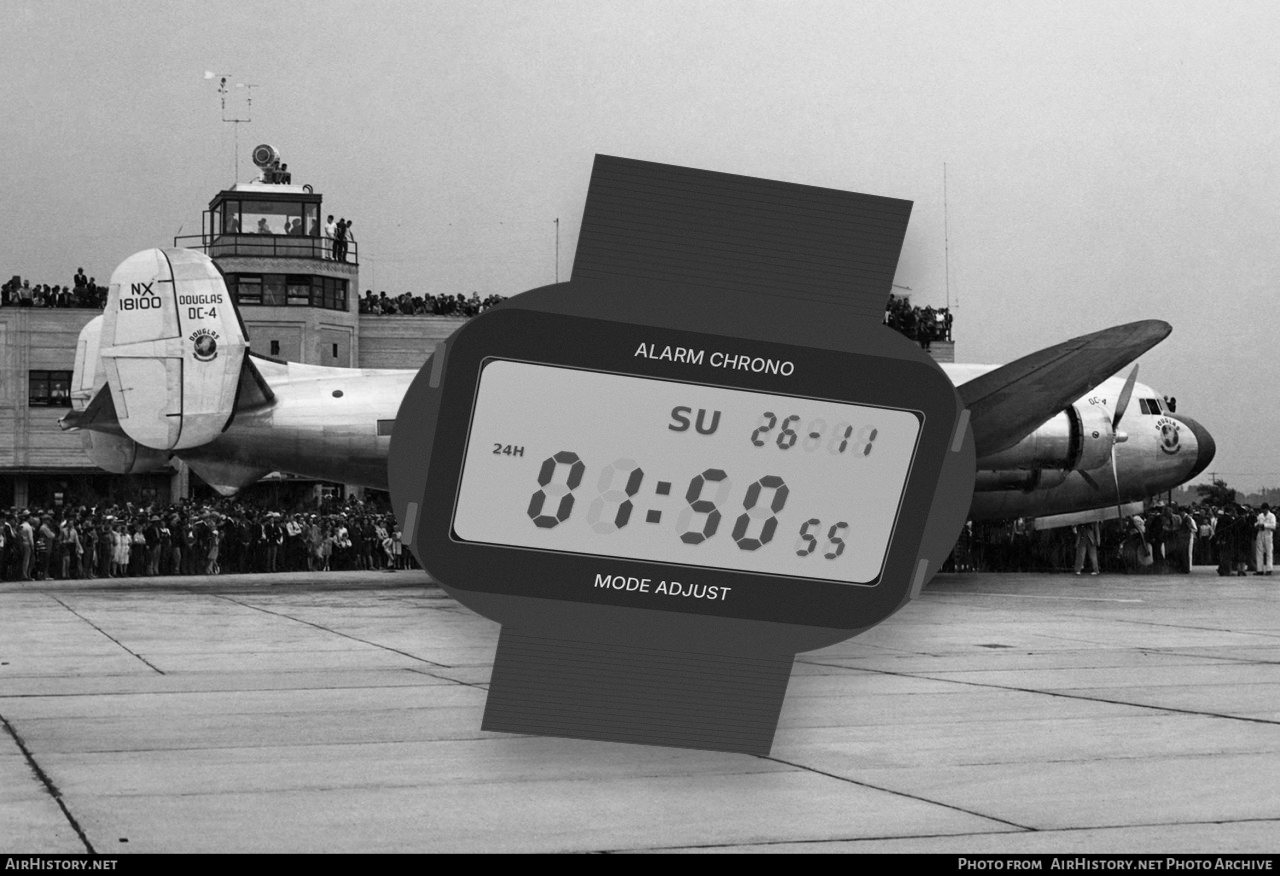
**1:50:55**
